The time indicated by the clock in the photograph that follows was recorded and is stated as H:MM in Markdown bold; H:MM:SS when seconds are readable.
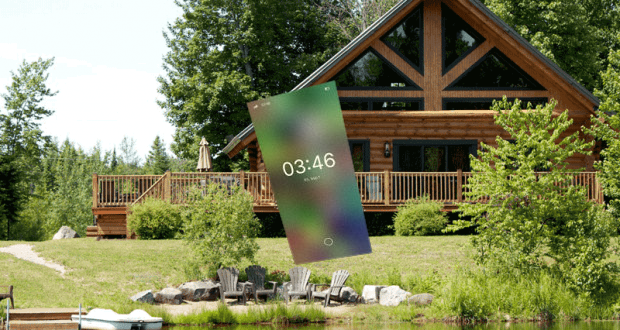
**3:46**
